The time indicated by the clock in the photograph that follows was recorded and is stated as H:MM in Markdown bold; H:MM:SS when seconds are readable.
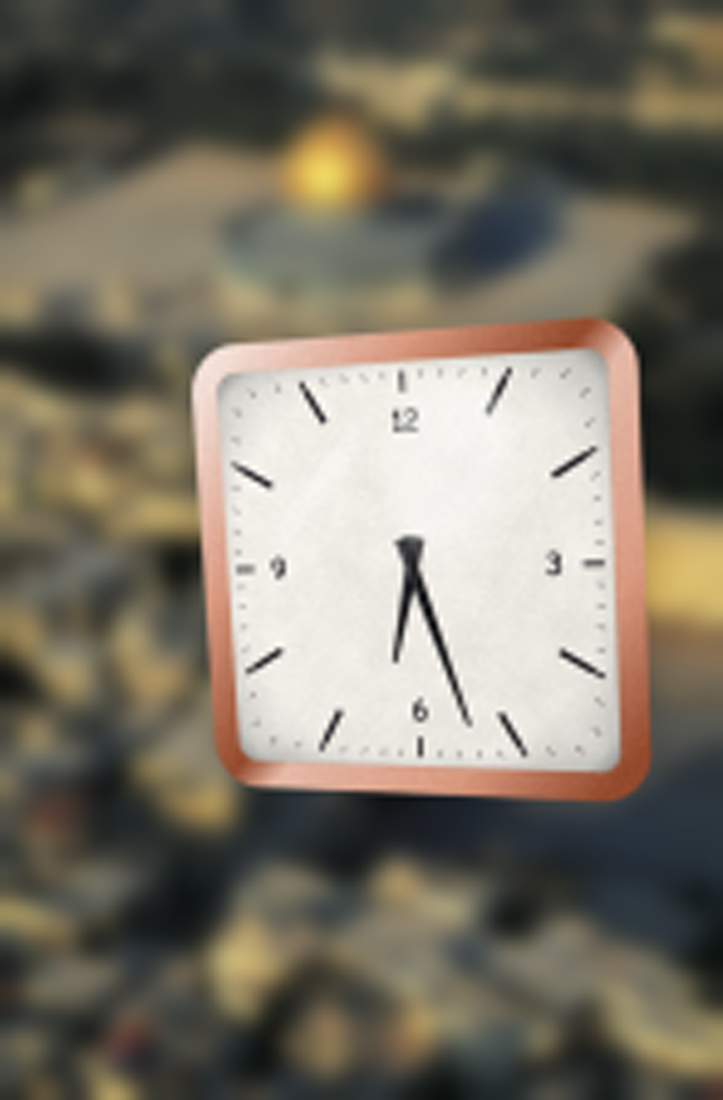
**6:27**
